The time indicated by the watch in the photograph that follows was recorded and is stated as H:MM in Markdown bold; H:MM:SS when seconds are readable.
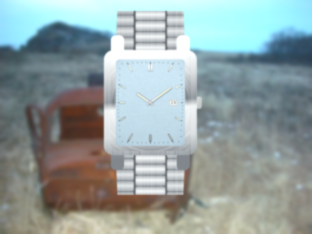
**10:09**
